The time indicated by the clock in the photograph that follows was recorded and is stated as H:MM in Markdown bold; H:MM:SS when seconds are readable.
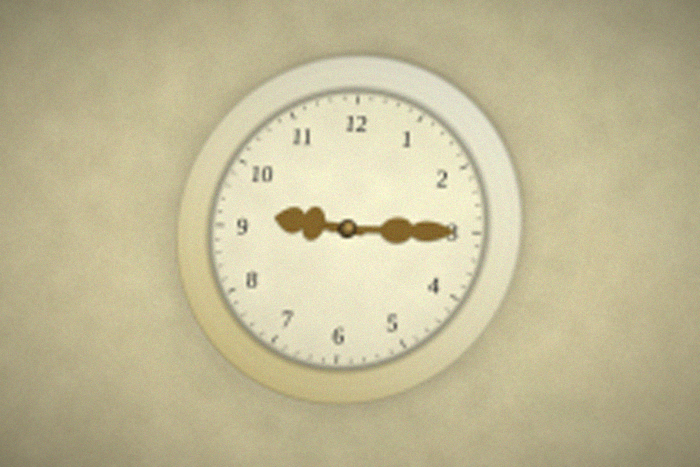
**9:15**
